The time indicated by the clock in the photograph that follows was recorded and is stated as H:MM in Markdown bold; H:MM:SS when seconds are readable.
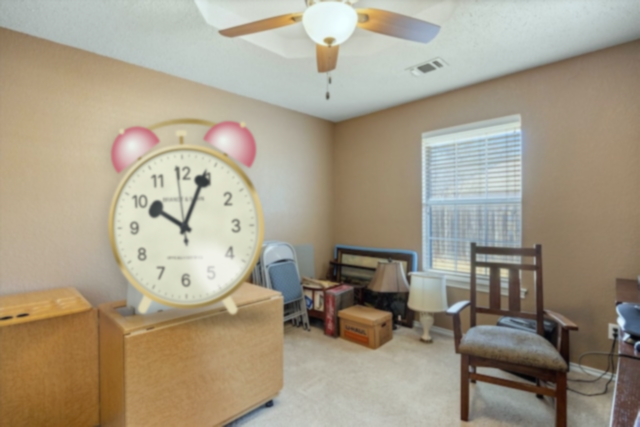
**10:03:59**
